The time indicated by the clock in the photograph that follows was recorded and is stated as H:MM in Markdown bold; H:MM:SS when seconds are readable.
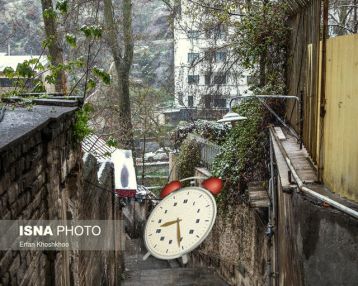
**8:26**
